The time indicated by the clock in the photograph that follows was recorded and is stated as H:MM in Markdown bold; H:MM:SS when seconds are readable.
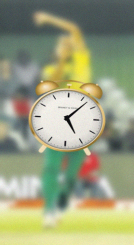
**5:07**
